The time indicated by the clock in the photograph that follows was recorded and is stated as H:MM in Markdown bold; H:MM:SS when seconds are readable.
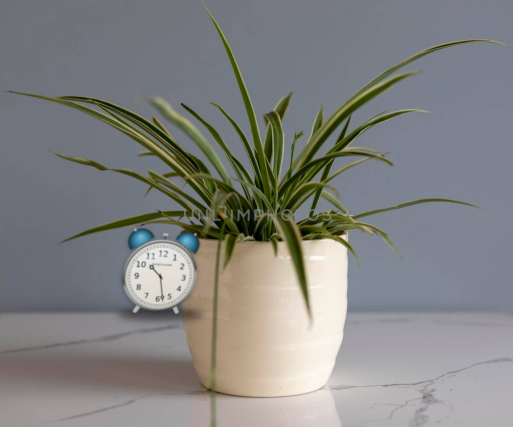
**10:28**
